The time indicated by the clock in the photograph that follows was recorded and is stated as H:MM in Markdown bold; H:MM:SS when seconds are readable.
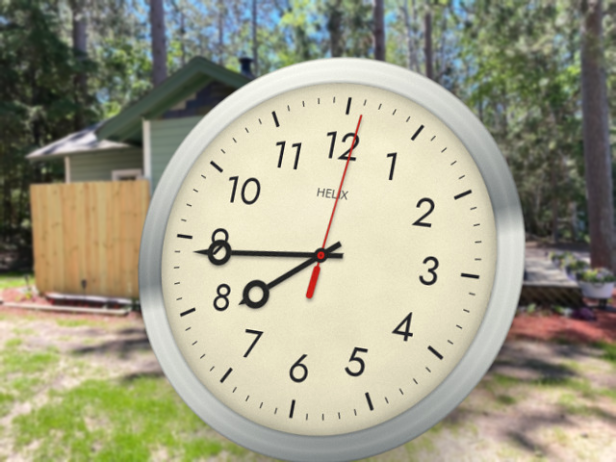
**7:44:01**
